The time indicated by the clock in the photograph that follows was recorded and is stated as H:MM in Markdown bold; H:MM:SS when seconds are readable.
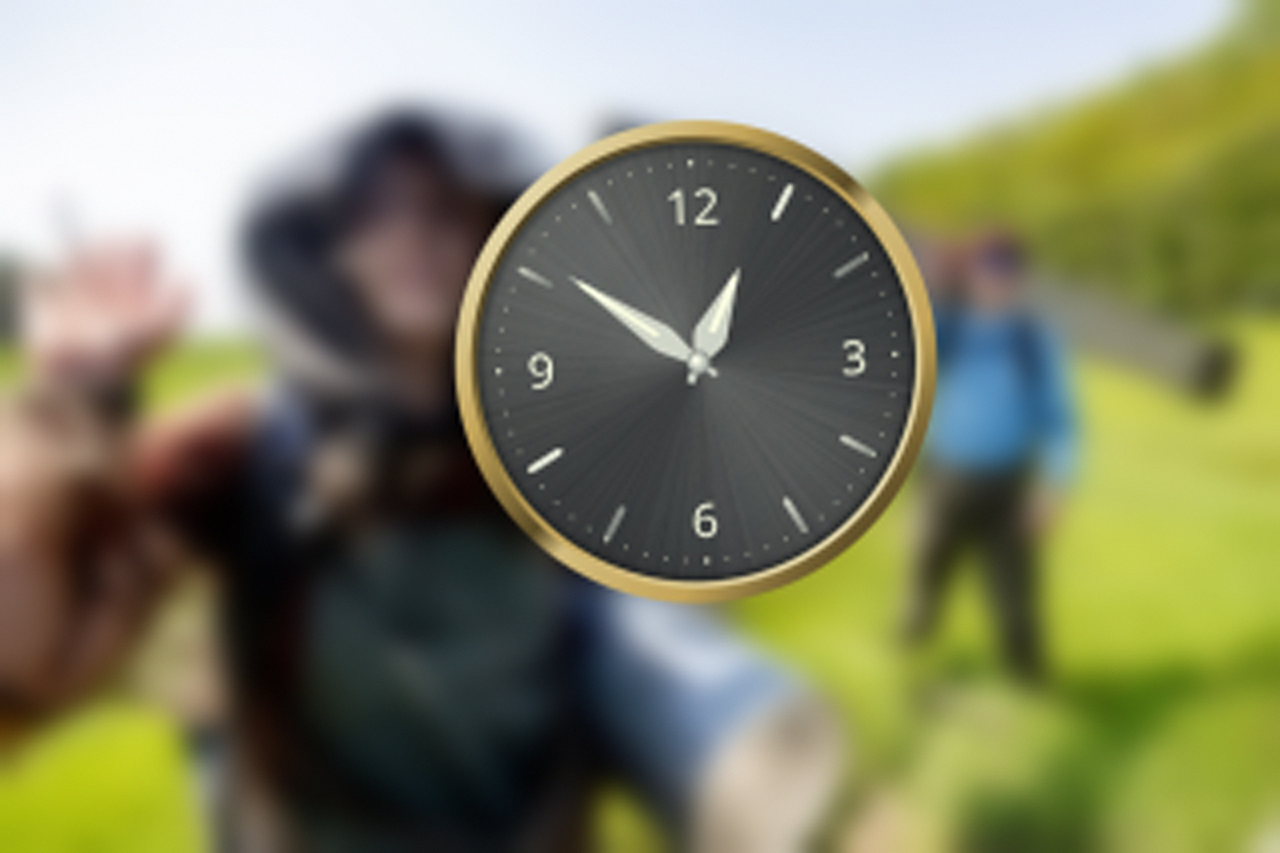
**12:51**
